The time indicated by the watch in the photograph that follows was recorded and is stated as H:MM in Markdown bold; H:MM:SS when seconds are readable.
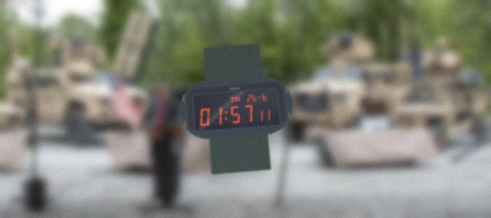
**1:57:11**
